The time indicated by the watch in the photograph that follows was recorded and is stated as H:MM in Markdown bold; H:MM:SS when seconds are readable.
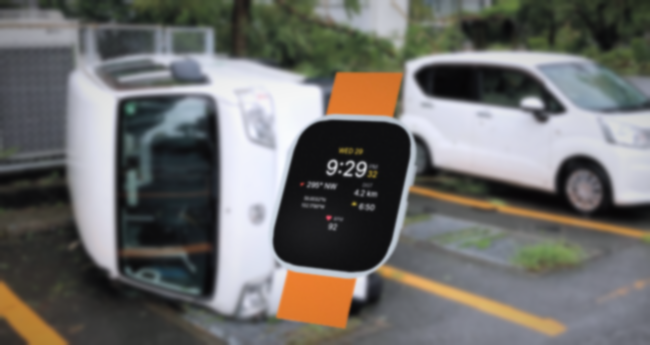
**9:29**
